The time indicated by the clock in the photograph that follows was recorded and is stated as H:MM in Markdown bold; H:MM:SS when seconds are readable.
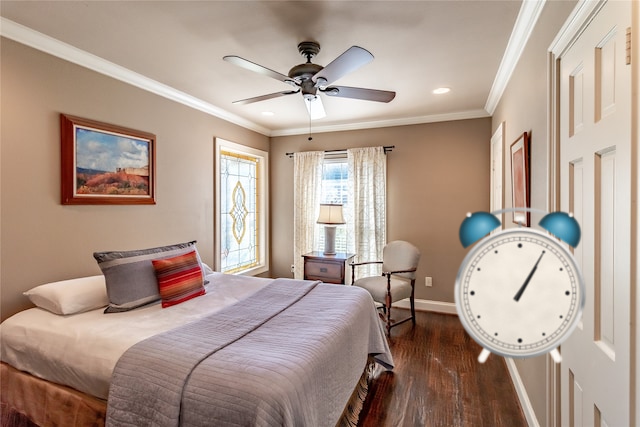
**1:05**
